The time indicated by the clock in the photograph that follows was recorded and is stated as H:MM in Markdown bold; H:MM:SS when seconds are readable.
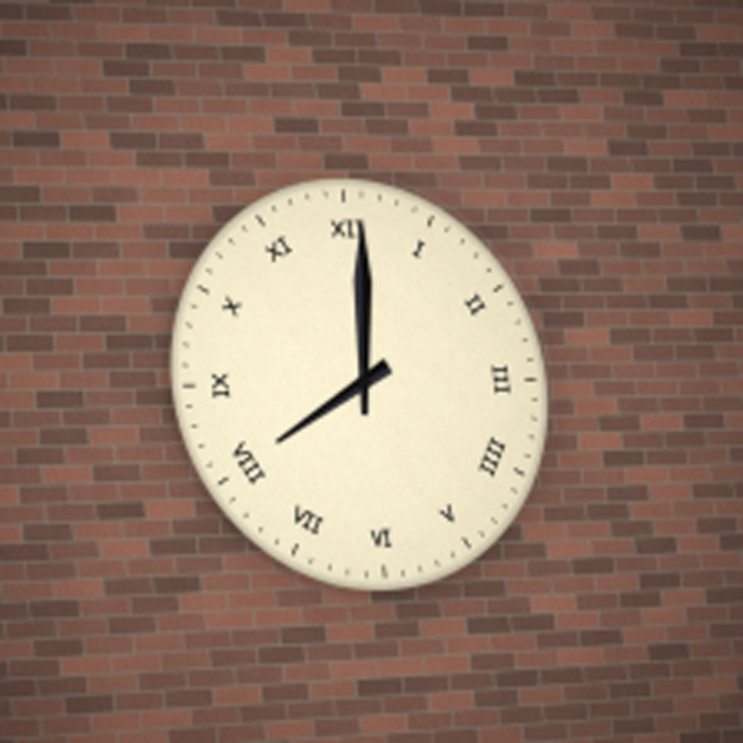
**8:01**
